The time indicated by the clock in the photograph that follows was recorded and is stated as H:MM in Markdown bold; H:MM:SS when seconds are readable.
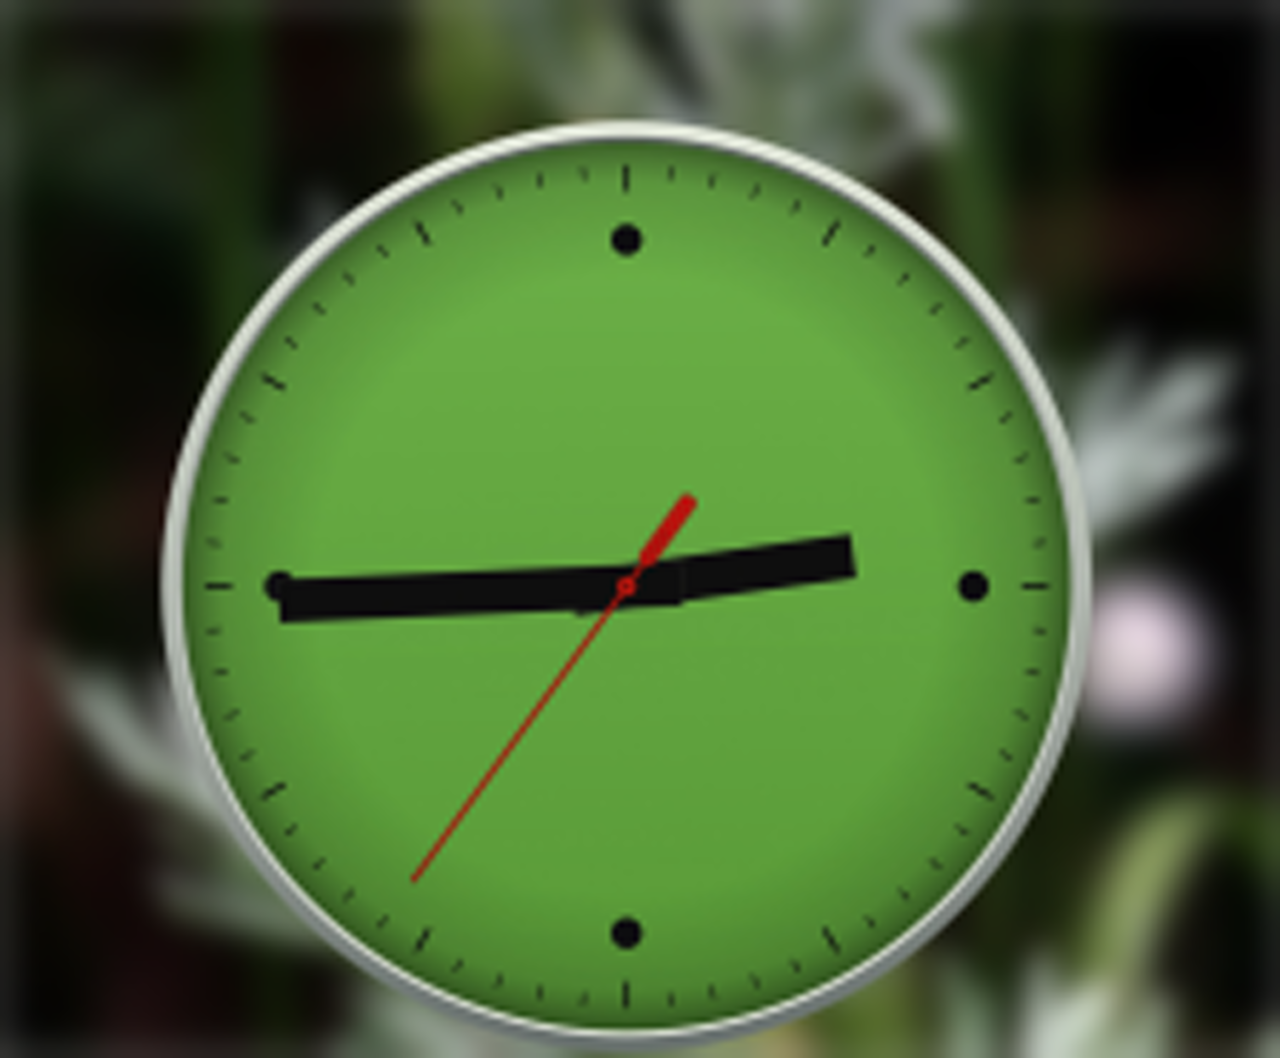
**2:44:36**
